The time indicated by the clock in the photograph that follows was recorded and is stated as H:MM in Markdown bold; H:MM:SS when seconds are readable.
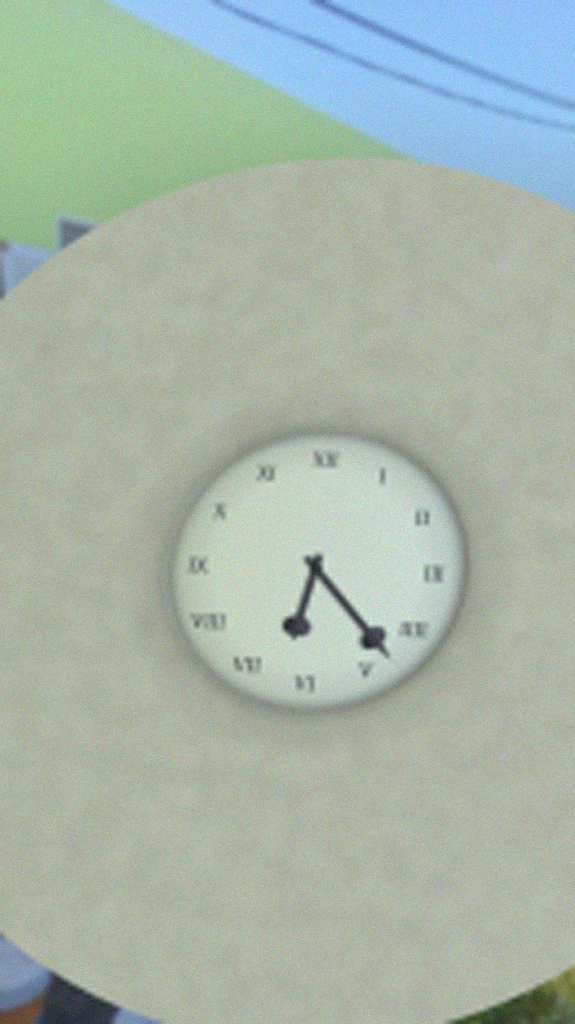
**6:23**
